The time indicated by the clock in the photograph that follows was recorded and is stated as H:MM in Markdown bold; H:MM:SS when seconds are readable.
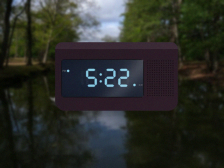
**5:22**
